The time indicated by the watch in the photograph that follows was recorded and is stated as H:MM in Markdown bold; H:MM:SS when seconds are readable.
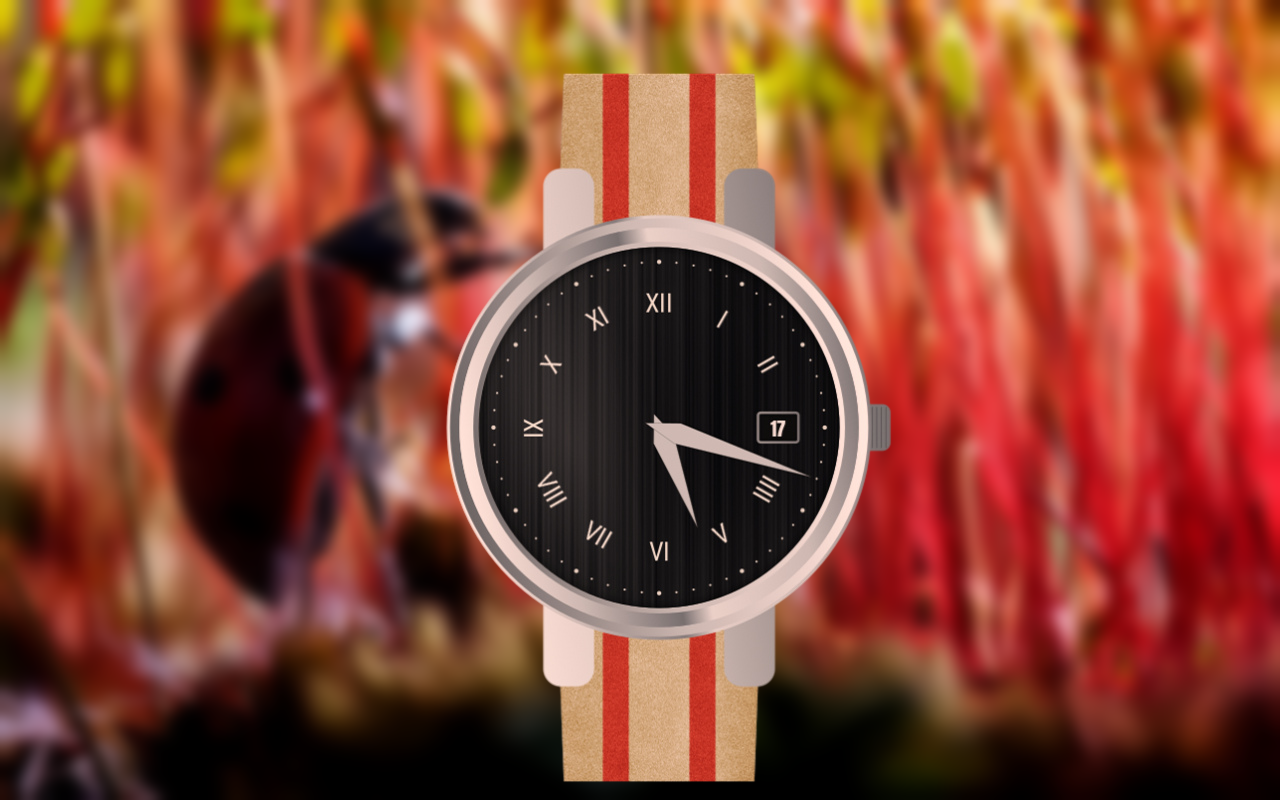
**5:18**
